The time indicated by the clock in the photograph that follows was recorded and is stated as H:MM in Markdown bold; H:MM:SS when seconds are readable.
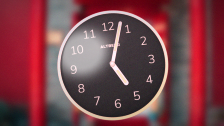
**5:03**
